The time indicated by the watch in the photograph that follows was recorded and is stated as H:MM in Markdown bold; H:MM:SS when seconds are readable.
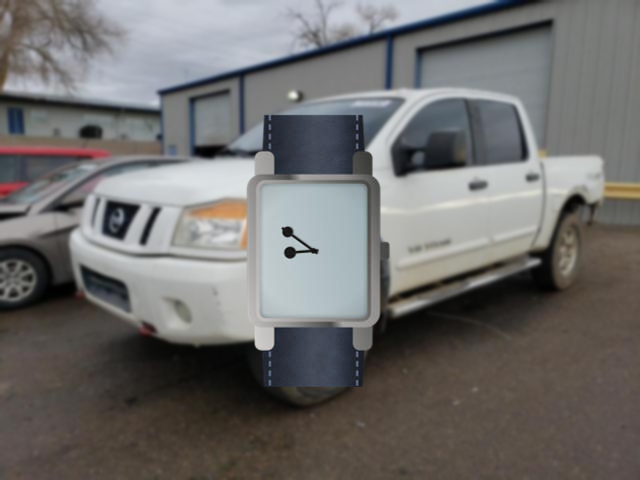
**8:51**
